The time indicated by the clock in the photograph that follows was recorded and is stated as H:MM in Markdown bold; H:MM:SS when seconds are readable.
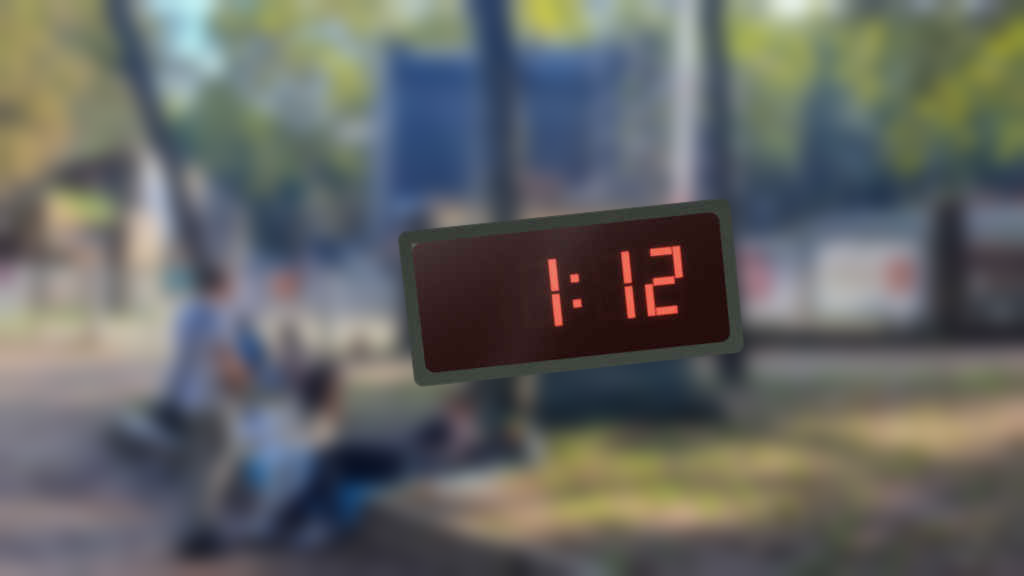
**1:12**
